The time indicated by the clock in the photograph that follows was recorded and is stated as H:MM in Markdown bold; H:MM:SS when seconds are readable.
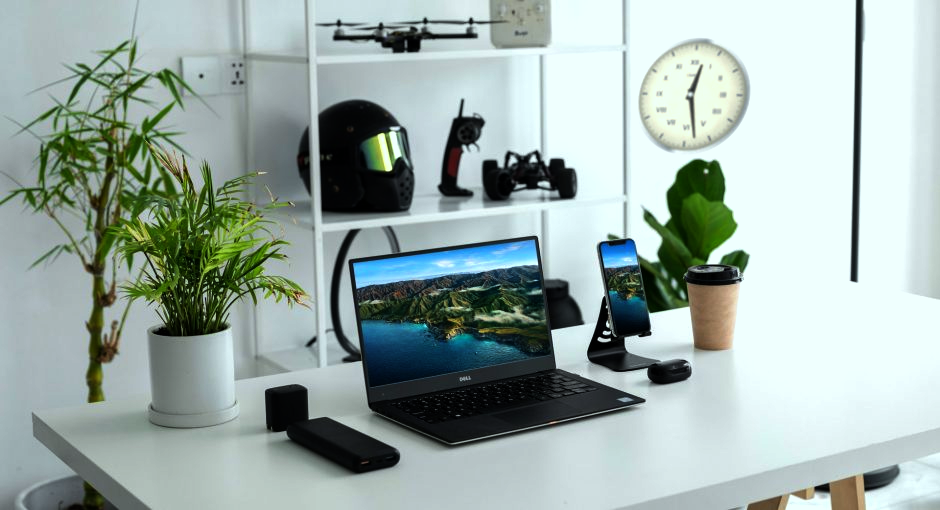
**12:28**
